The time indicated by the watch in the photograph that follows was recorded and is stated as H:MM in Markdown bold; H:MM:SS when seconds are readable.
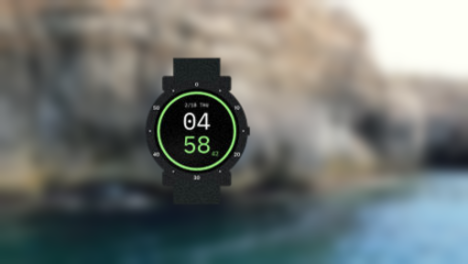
**4:58**
